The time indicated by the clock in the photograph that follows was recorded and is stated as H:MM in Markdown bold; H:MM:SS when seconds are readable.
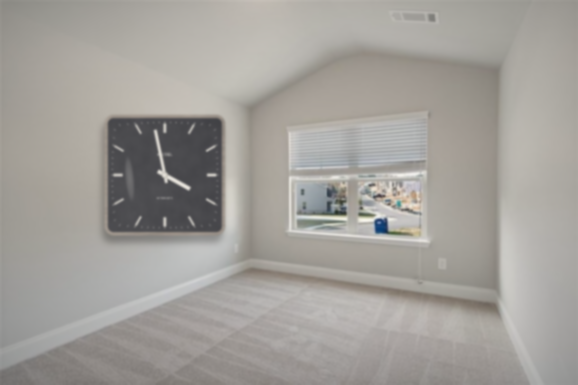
**3:58**
